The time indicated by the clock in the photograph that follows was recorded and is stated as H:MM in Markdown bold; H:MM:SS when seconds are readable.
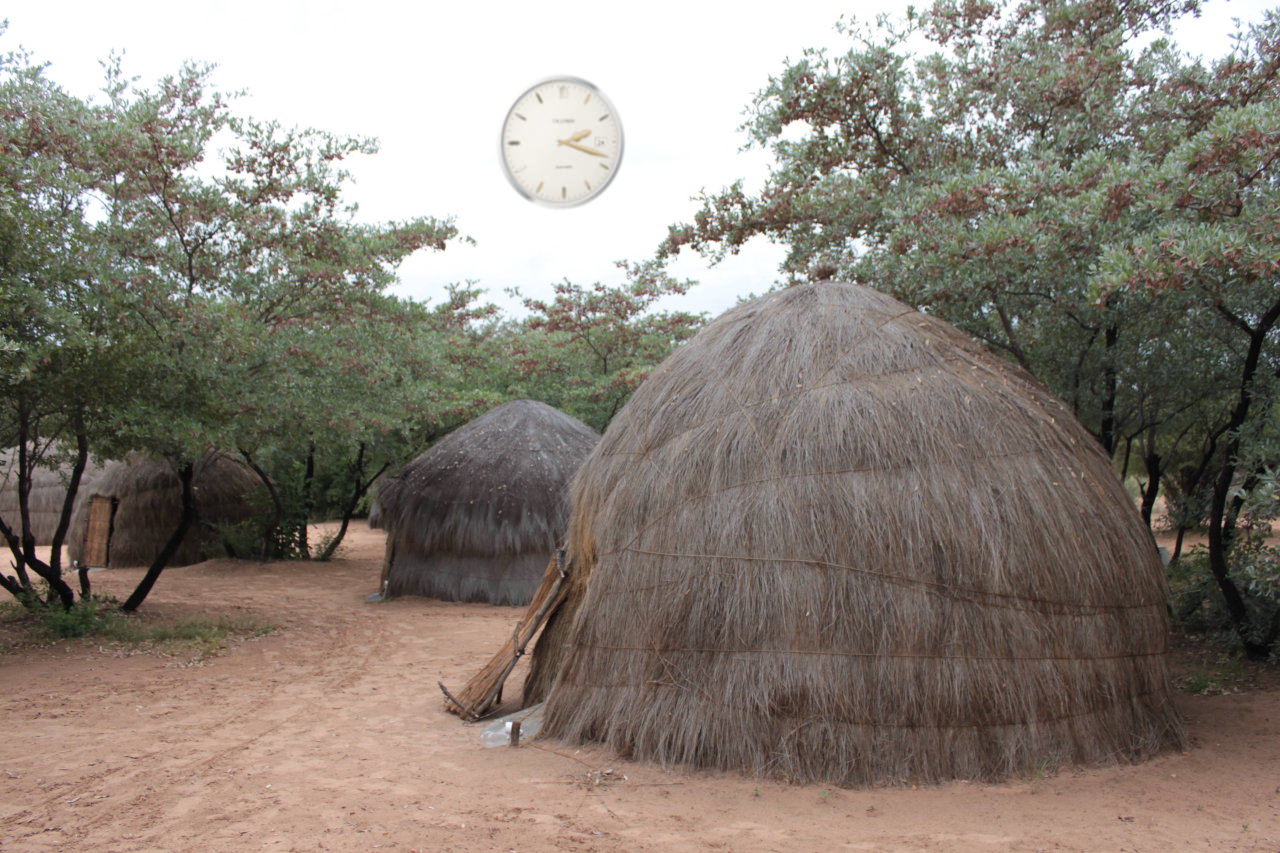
**2:18**
